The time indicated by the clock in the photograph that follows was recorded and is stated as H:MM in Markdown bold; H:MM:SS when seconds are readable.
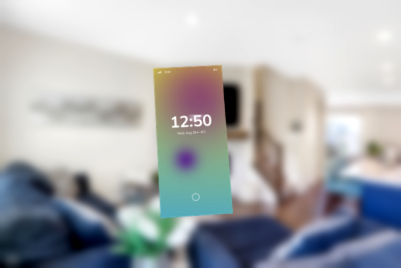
**12:50**
